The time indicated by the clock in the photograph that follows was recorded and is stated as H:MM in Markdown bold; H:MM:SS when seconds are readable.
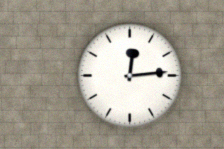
**12:14**
